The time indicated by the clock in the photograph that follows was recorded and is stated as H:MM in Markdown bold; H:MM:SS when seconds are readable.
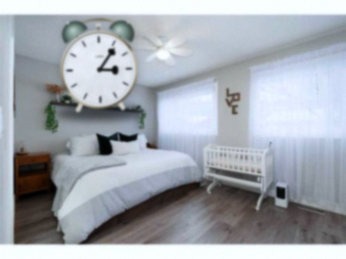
**3:06**
